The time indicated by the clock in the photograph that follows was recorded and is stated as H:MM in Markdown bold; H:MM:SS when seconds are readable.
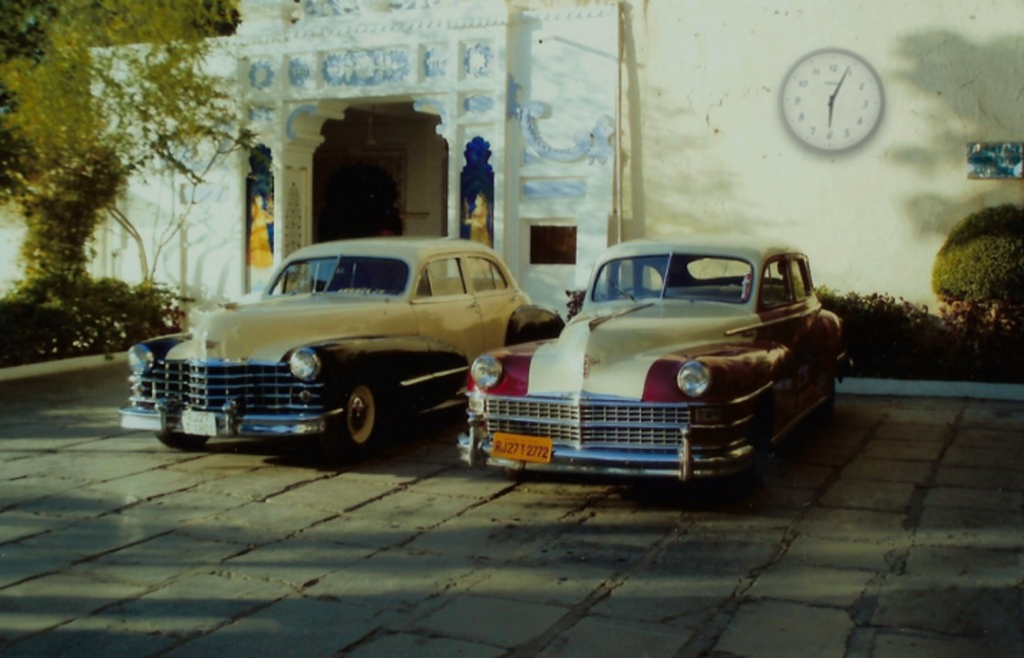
**6:04**
